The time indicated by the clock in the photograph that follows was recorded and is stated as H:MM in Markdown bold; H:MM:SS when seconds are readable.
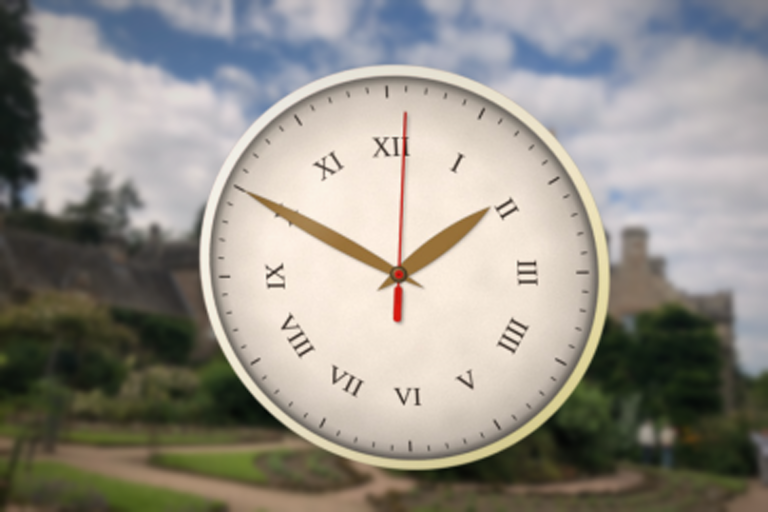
**1:50:01**
